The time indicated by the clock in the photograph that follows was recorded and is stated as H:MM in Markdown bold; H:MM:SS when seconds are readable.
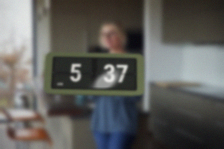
**5:37**
